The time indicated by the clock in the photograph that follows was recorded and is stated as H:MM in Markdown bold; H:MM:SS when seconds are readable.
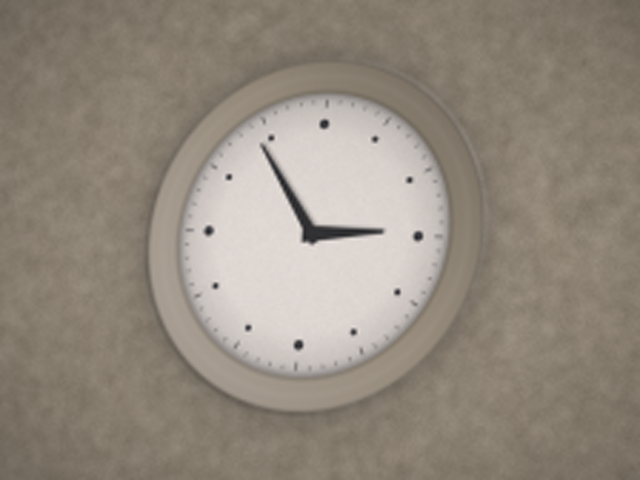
**2:54**
